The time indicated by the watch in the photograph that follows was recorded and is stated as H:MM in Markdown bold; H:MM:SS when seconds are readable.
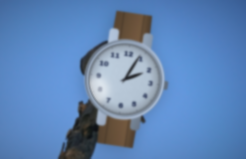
**2:04**
